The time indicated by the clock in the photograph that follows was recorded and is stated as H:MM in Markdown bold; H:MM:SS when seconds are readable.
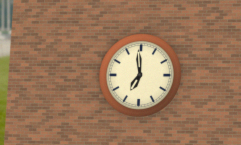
**6:59**
